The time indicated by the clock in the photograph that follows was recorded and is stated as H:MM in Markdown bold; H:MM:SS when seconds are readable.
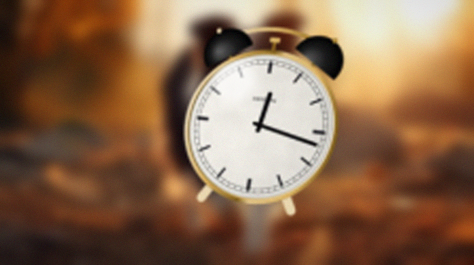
**12:17**
